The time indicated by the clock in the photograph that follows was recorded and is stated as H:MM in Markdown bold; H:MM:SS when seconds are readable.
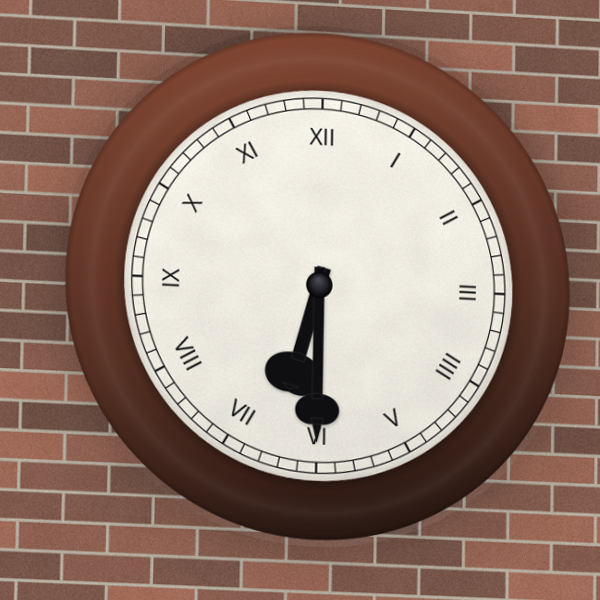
**6:30**
